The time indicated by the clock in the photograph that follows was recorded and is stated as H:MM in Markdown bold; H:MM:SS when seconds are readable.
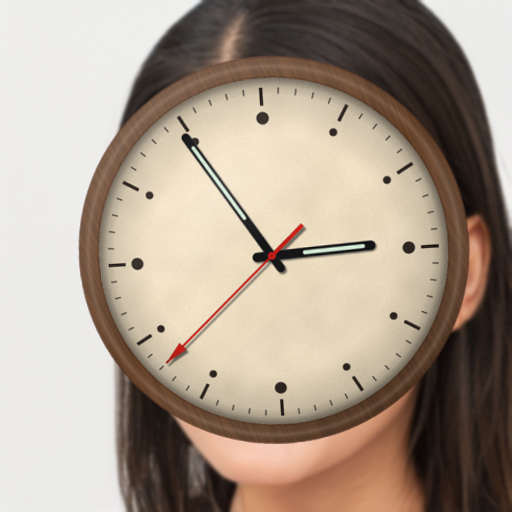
**2:54:38**
